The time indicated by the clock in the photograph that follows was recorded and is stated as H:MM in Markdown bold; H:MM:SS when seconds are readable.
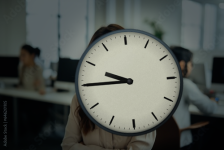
**9:45**
